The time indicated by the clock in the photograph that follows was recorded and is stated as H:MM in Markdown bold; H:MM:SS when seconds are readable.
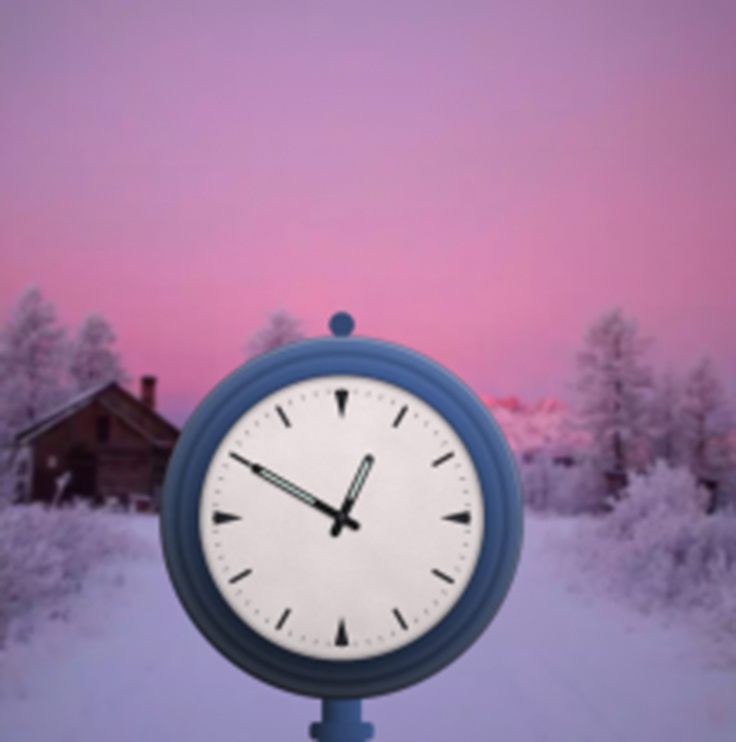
**12:50**
